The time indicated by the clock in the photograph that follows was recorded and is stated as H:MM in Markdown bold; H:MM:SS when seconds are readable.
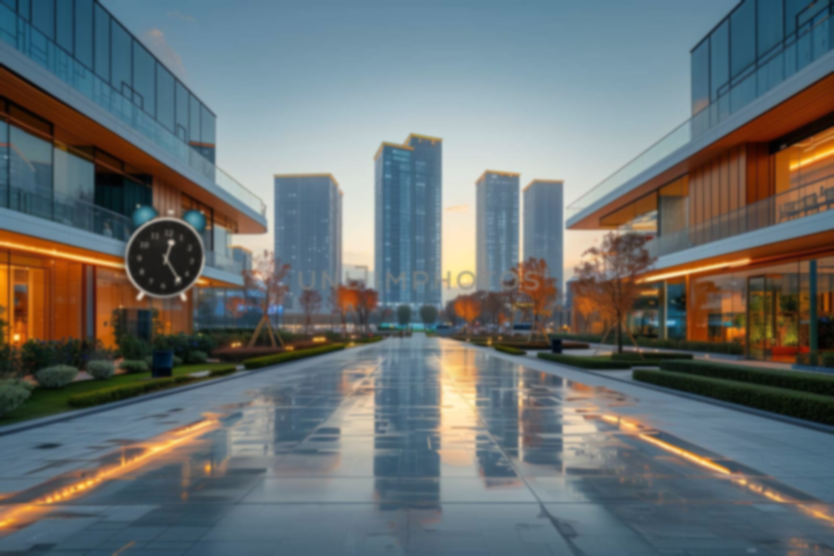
**12:24**
